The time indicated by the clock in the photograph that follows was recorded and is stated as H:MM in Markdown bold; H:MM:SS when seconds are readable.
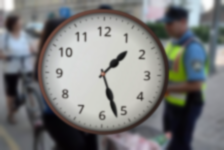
**1:27**
